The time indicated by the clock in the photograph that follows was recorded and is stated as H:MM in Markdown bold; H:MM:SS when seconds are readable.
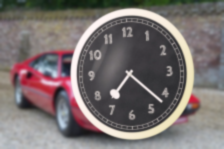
**7:22**
